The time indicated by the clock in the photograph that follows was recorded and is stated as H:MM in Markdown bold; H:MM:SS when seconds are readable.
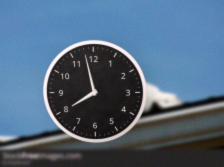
**7:58**
